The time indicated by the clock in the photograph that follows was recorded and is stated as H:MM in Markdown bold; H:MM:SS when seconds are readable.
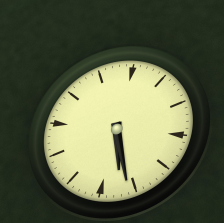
**5:26**
